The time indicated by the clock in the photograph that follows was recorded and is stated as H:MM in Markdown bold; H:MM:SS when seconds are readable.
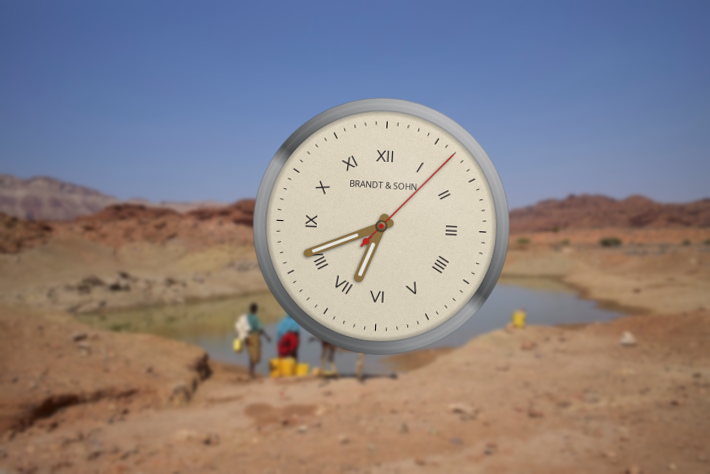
**6:41:07**
